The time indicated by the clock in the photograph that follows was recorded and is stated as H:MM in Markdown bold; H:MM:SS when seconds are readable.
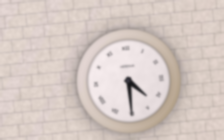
**4:30**
